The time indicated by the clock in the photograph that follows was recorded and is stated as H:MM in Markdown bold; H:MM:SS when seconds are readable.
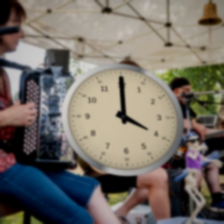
**4:00**
